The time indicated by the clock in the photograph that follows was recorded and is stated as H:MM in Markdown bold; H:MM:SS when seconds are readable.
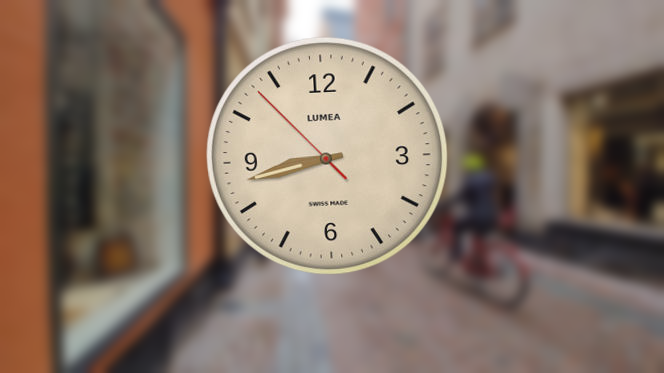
**8:42:53**
